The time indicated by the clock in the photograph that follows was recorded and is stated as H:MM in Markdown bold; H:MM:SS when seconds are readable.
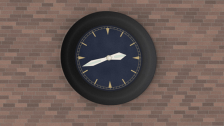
**2:42**
